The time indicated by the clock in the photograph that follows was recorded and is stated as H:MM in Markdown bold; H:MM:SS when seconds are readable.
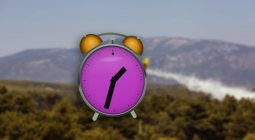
**1:33**
